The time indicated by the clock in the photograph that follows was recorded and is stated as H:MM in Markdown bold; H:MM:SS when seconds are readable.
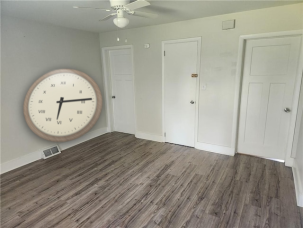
**6:14**
